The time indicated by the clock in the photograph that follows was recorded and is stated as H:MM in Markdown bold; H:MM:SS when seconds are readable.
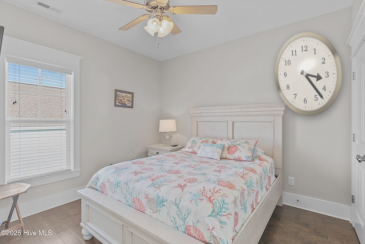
**3:23**
